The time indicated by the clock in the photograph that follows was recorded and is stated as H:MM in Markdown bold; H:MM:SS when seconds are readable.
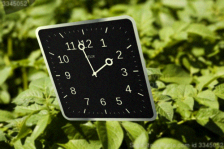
**1:58**
